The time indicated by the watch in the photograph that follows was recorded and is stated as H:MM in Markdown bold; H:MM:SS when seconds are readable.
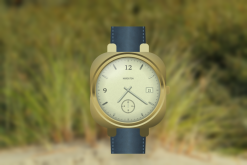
**7:21**
